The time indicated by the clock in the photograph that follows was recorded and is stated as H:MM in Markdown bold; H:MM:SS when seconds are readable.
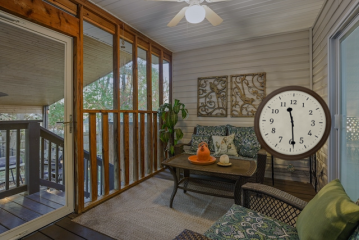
**11:29**
